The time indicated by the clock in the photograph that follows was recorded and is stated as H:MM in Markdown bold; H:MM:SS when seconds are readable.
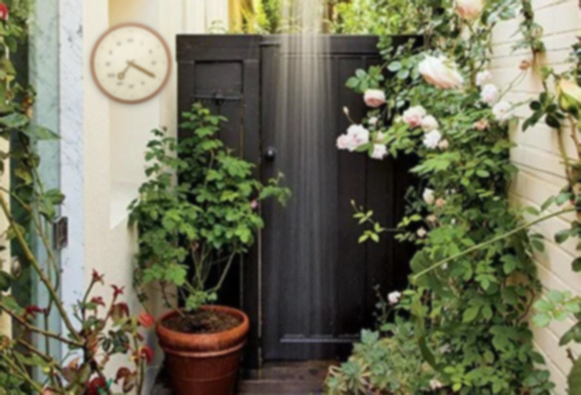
**7:20**
